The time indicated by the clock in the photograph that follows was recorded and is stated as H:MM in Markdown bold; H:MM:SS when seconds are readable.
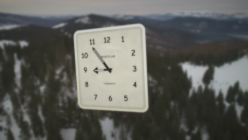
**8:54**
